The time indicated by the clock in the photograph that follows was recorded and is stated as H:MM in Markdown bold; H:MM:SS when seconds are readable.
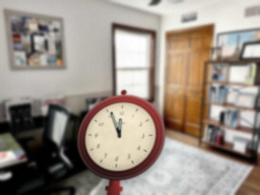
**11:56**
